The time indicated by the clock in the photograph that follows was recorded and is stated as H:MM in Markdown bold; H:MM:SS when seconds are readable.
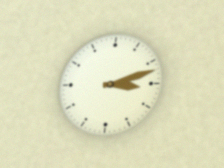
**3:12**
